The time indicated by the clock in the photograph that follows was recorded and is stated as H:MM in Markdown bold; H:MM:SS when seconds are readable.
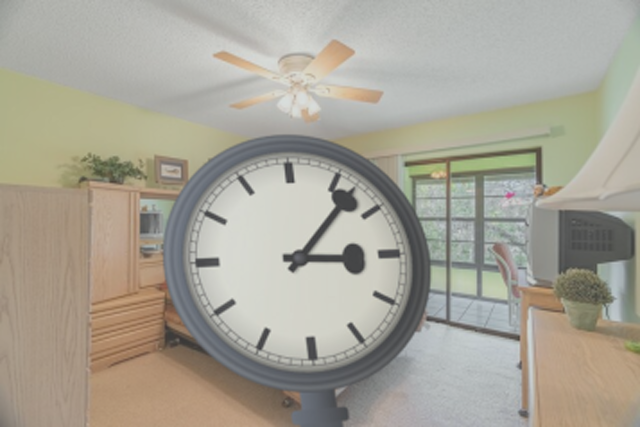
**3:07**
